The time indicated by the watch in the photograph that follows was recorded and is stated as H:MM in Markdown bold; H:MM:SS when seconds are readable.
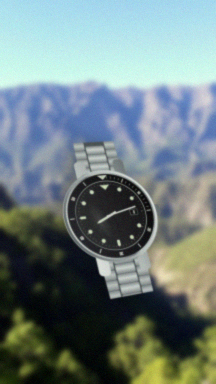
**8:13**
